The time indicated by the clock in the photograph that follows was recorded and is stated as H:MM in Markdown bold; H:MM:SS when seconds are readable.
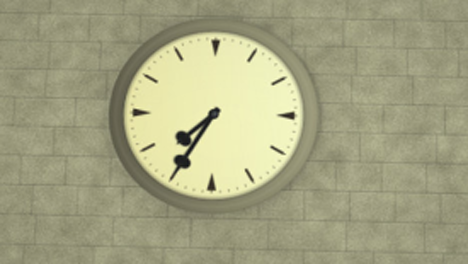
**7:35**
